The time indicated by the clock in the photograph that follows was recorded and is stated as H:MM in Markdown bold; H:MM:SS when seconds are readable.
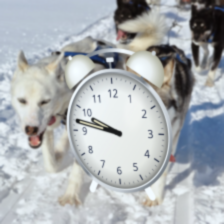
**9:47**
